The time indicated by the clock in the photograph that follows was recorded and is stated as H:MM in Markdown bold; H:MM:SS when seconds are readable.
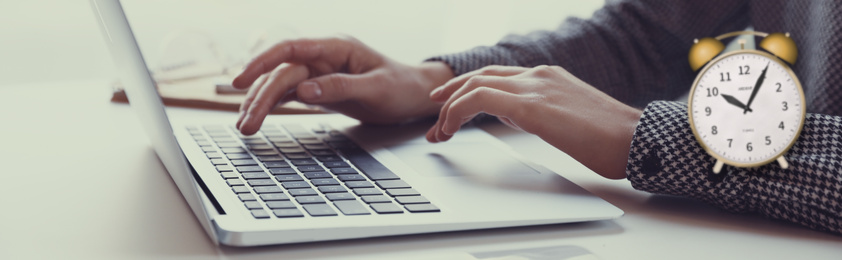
**10:05**
